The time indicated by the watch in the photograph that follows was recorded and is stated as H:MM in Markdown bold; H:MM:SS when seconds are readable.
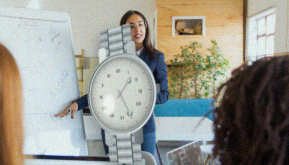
**1:26**
